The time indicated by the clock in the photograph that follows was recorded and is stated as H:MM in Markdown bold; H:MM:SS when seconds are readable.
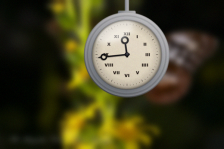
**11:44**
